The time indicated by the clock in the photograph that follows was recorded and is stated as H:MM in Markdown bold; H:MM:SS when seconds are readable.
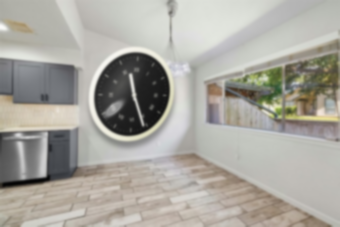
**11:26**
